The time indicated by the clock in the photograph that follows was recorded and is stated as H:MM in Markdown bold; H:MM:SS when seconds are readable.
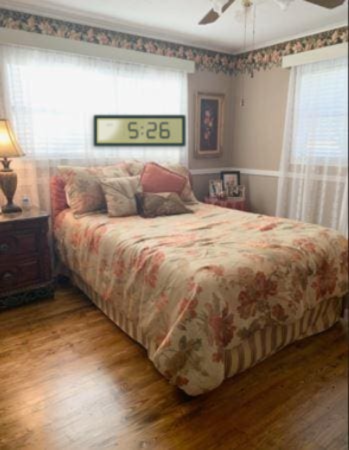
**5:26**
